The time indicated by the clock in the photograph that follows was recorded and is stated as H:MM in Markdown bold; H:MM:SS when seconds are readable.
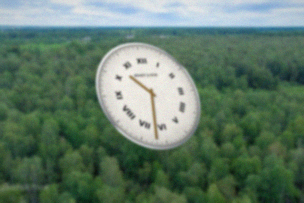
**10:32**
